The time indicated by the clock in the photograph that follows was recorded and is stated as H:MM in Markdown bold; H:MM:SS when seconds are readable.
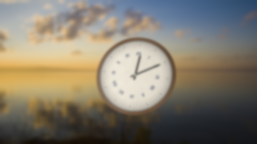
**12:10**
